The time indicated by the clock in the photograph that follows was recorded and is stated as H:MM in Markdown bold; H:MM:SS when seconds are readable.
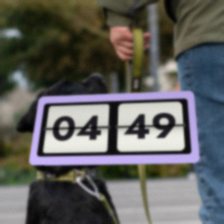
**4:49**
